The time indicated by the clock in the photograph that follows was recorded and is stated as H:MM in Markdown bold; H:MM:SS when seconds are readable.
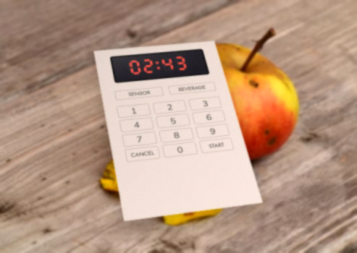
**2:43**
